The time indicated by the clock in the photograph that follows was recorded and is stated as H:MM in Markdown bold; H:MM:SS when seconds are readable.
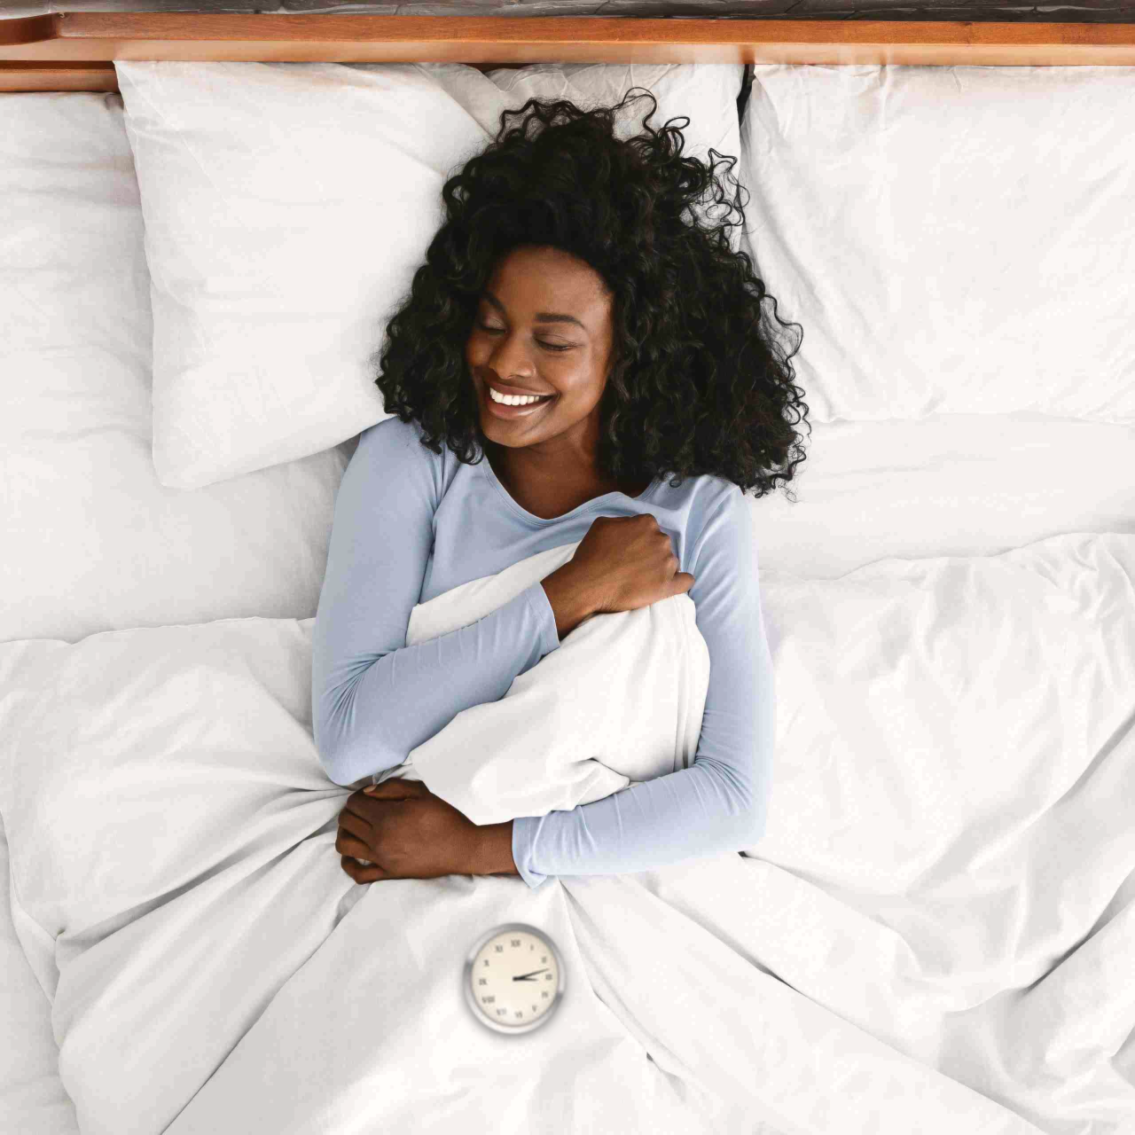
**3:13**
